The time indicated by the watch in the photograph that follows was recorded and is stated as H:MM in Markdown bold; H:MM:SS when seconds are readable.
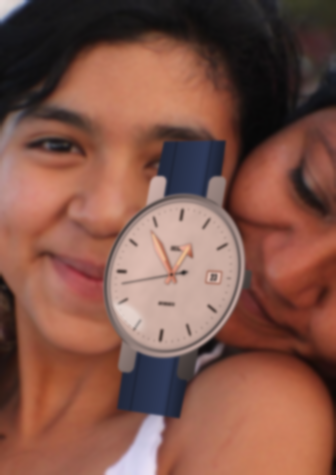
**12:53:43**
